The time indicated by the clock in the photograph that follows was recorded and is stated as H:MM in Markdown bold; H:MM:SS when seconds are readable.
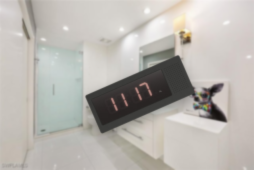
**11:17**
